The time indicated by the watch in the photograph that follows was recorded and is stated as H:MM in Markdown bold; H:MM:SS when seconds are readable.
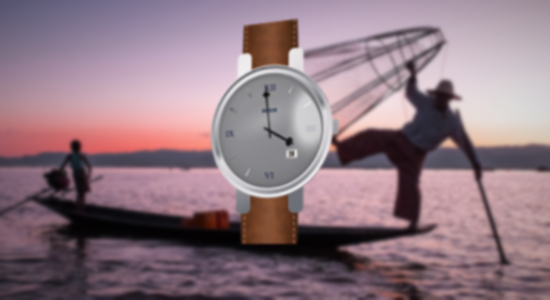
**3:59**
